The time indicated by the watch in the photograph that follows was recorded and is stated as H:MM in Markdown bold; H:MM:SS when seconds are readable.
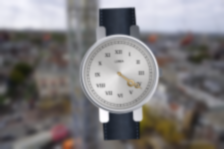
**4:21**
